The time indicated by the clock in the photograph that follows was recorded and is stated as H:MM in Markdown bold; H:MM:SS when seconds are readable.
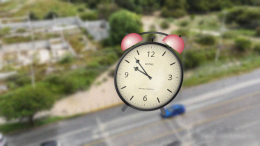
**9:53**
